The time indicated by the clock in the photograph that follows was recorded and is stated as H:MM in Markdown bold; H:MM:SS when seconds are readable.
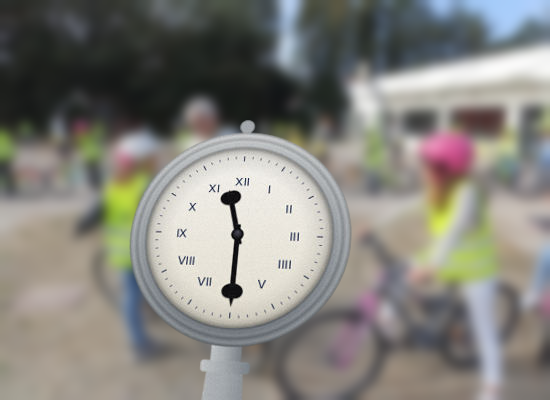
**11:30**
